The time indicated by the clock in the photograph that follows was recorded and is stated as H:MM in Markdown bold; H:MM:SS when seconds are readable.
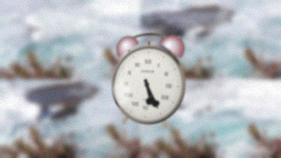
**5:25**
